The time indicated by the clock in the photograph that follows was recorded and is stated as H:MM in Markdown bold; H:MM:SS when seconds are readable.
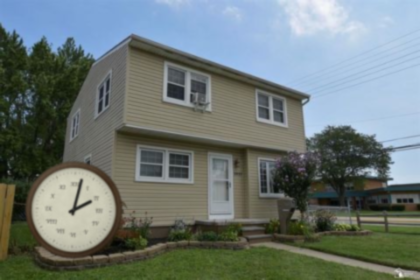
**2:02**
